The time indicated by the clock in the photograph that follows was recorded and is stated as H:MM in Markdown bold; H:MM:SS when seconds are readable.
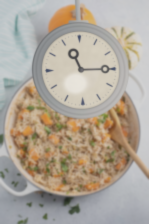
**11:15**
